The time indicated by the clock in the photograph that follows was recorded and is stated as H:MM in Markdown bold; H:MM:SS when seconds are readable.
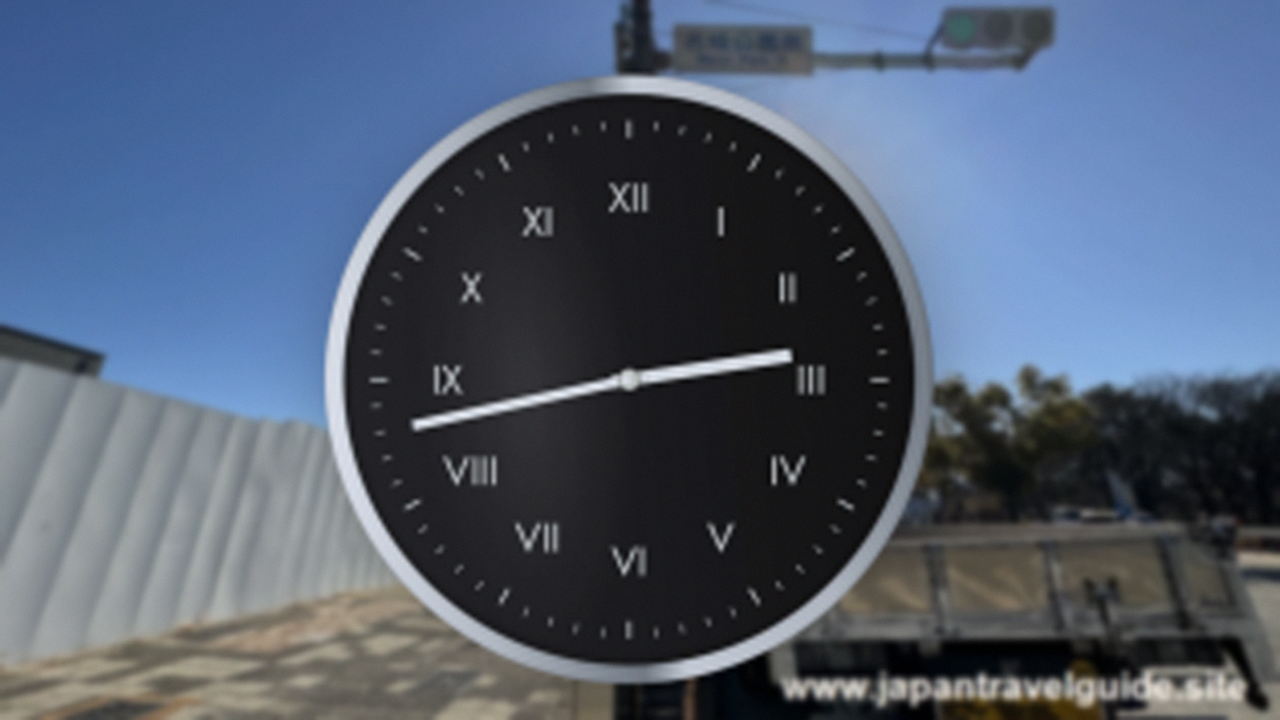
**2:43**
